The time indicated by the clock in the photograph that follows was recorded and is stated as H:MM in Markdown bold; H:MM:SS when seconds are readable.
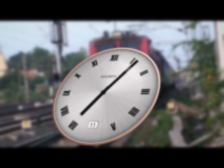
**7:06**
